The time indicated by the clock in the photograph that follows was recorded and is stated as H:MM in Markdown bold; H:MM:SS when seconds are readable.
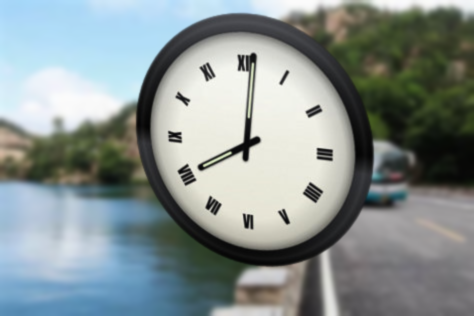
**8:01**
